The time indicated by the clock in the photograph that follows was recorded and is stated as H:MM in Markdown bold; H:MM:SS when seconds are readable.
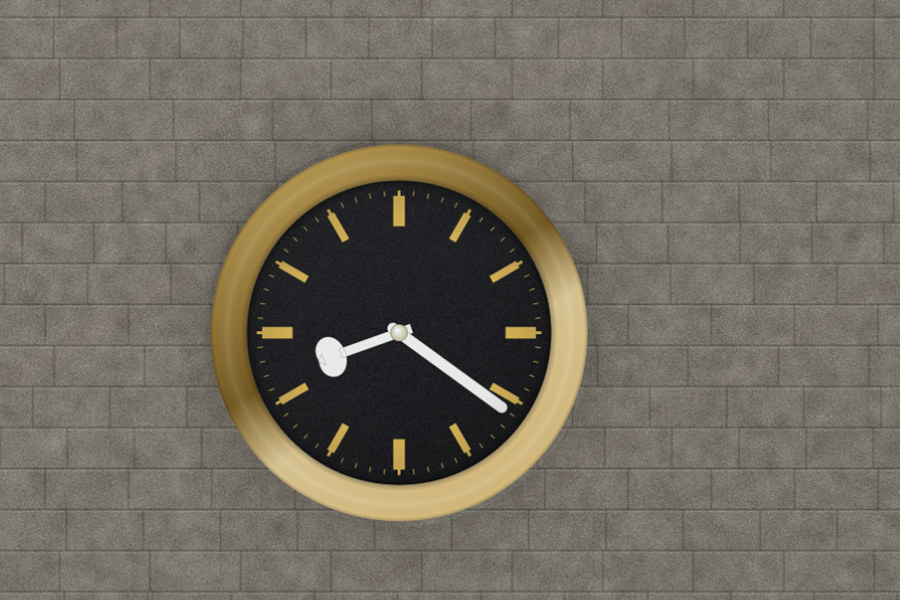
**8:21**
